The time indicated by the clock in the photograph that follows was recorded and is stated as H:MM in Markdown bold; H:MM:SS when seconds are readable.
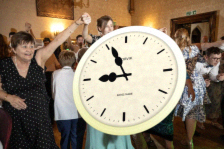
**8:56**
